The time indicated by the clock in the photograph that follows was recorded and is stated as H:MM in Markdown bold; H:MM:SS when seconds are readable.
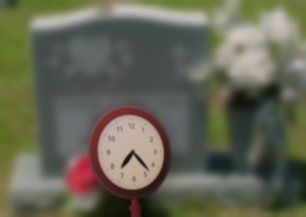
**7:23**
